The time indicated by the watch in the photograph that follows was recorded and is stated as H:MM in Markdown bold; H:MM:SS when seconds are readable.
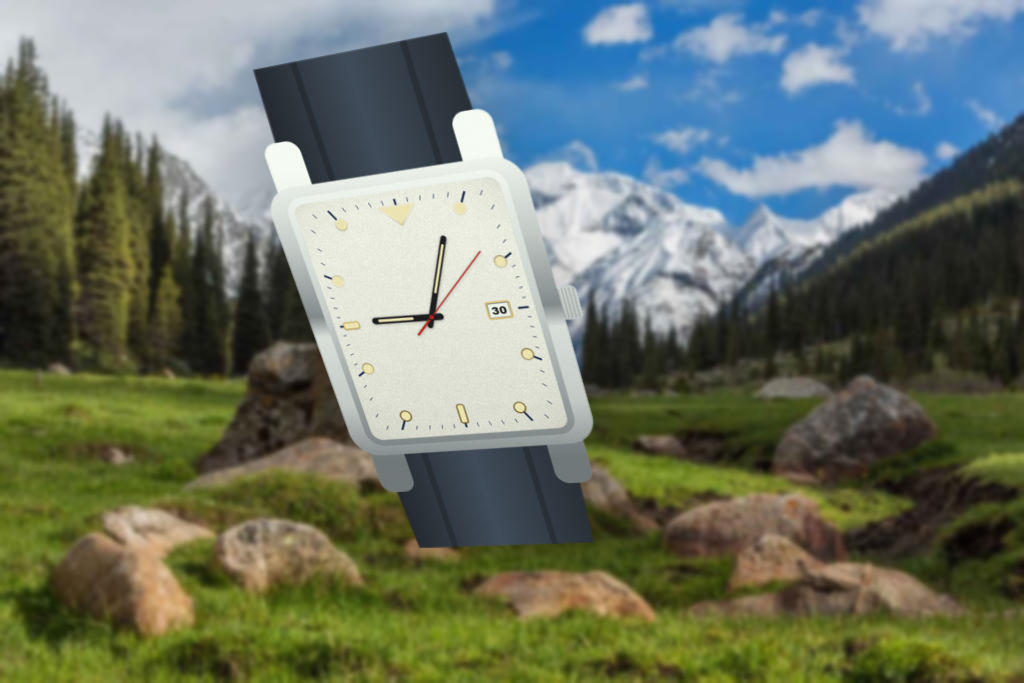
**9:04:08**
